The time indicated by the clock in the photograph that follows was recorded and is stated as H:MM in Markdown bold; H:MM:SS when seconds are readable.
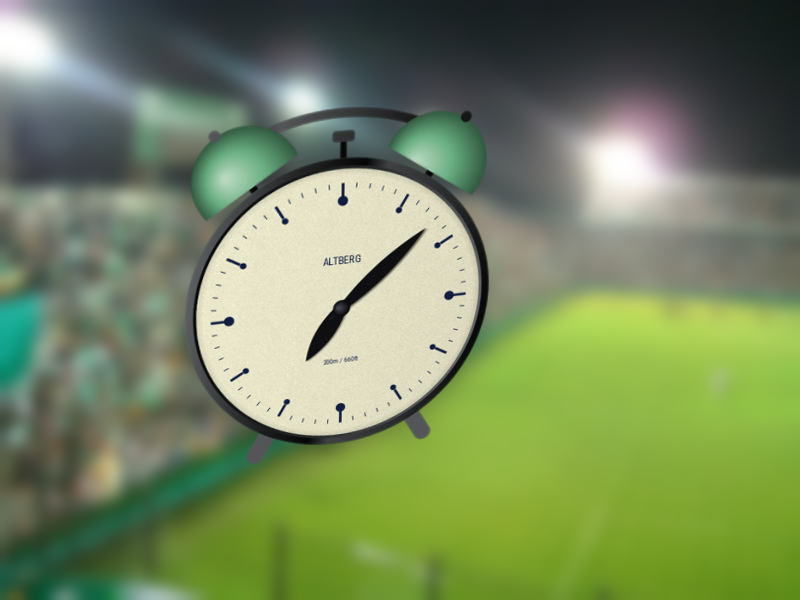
**7:08**
